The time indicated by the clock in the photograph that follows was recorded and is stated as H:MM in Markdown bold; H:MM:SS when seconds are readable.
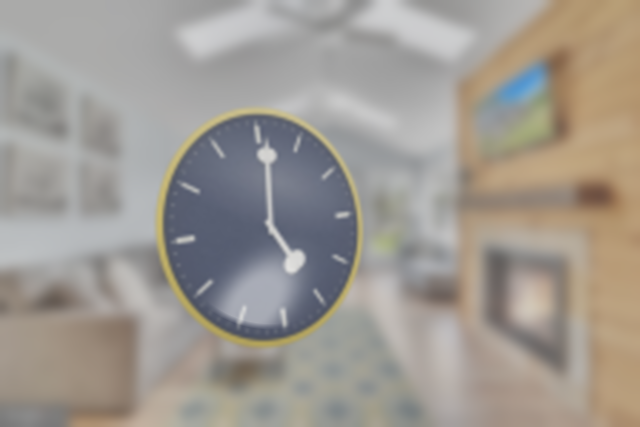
**5:01**
